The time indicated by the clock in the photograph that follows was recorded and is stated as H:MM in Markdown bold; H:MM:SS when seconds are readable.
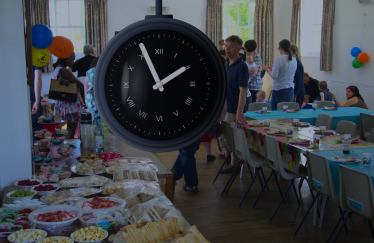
**1:56**
